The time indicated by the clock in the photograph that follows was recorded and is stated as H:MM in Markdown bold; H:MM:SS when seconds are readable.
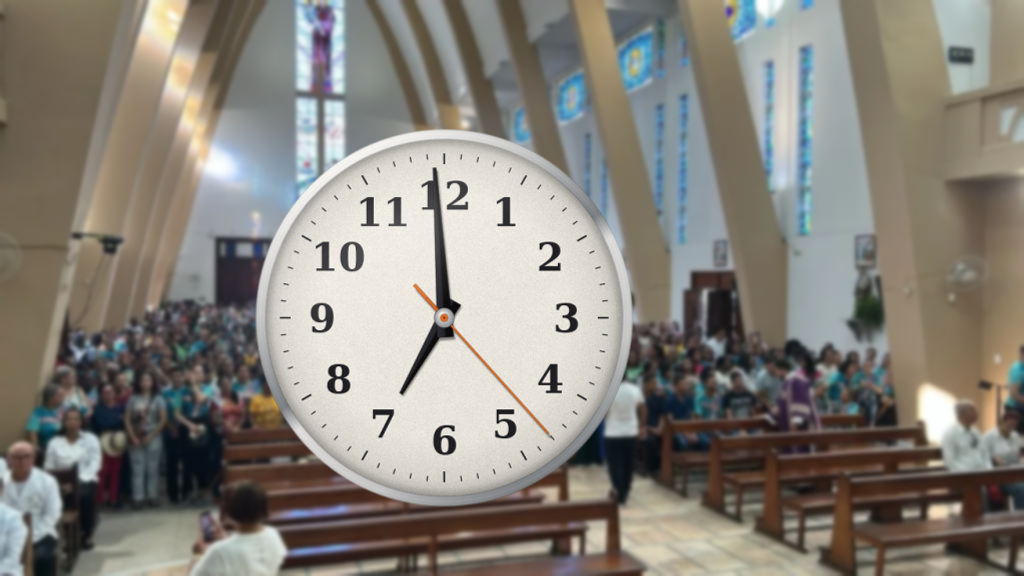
**6:59:23**
